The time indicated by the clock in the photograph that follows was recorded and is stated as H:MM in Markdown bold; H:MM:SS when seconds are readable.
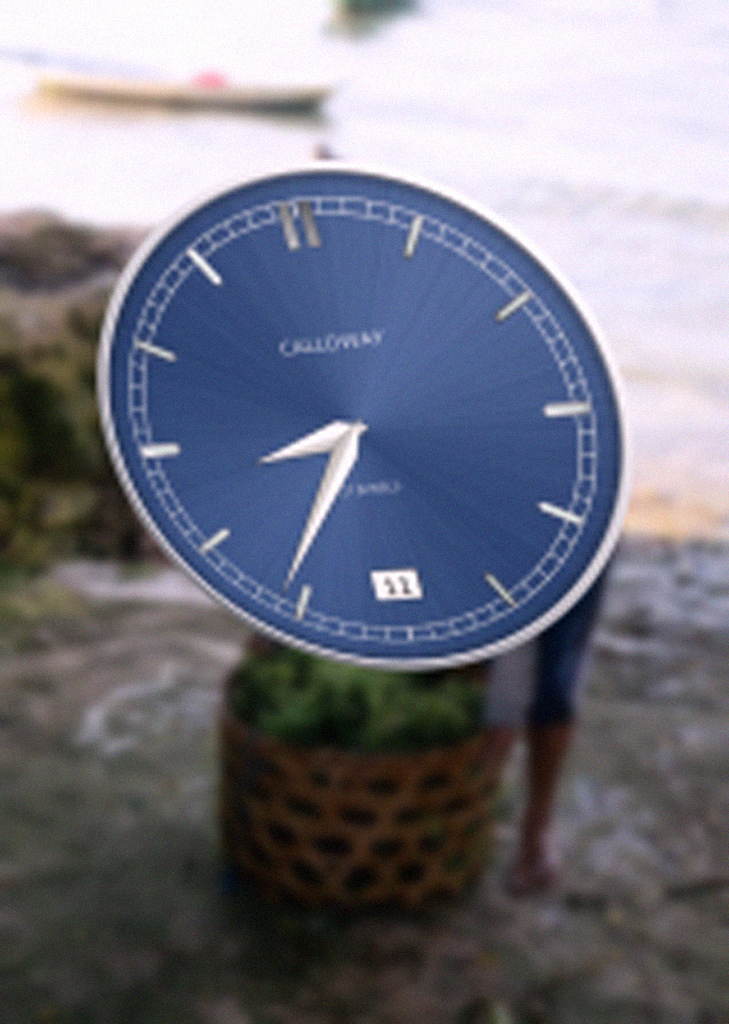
**8:36**
